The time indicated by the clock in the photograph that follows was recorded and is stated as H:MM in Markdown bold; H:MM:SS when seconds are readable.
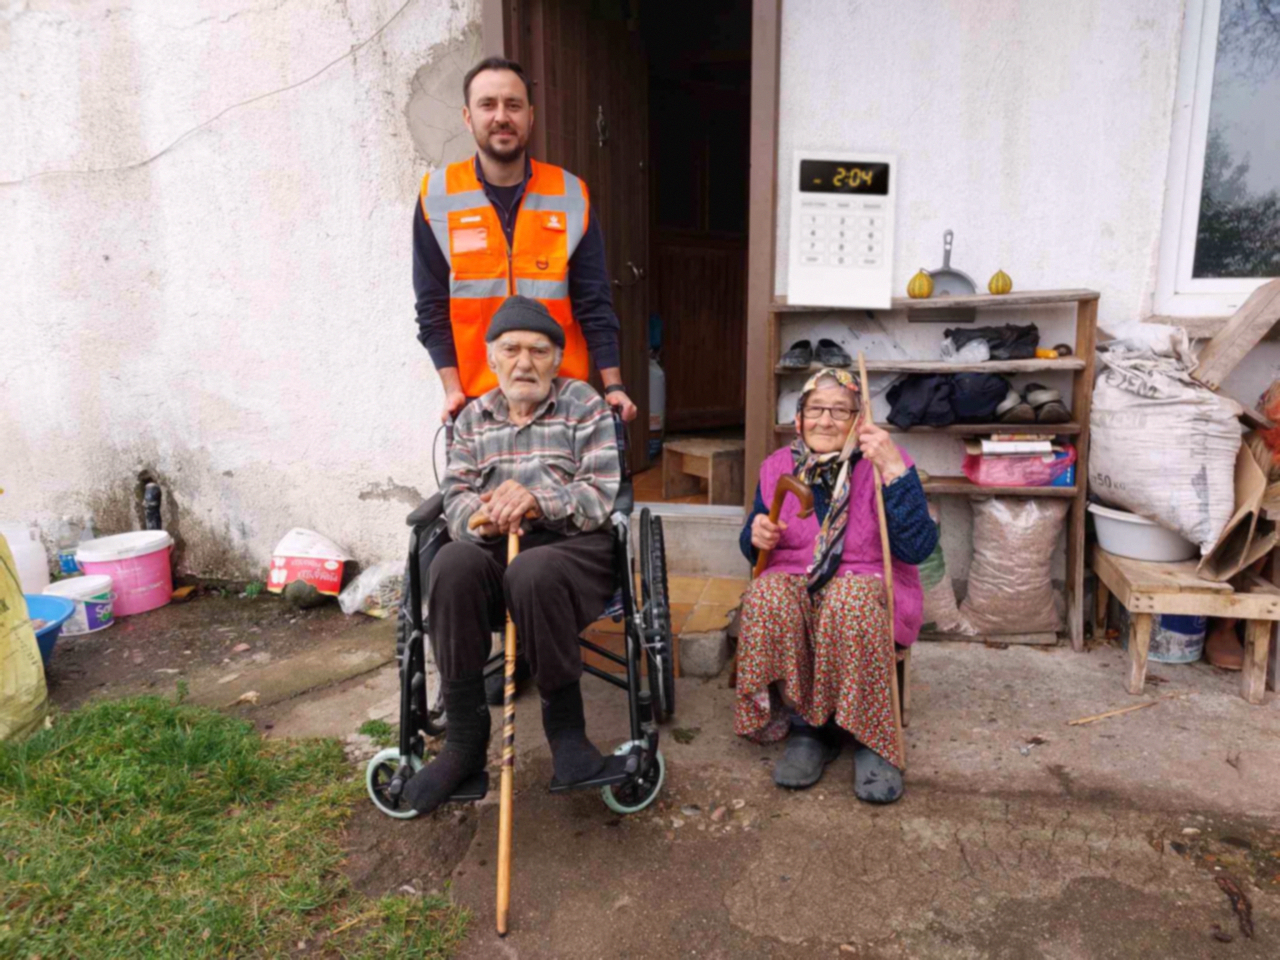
**2:04**
